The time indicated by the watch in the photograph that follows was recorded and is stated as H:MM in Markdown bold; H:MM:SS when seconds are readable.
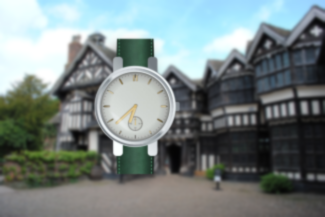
**6:38**
